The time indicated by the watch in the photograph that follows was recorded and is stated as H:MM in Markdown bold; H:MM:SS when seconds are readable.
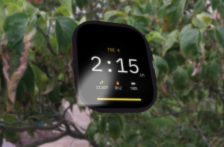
**2:15**
